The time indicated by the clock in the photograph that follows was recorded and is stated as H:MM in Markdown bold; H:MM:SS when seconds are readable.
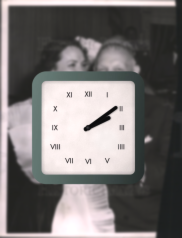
**2:09**
